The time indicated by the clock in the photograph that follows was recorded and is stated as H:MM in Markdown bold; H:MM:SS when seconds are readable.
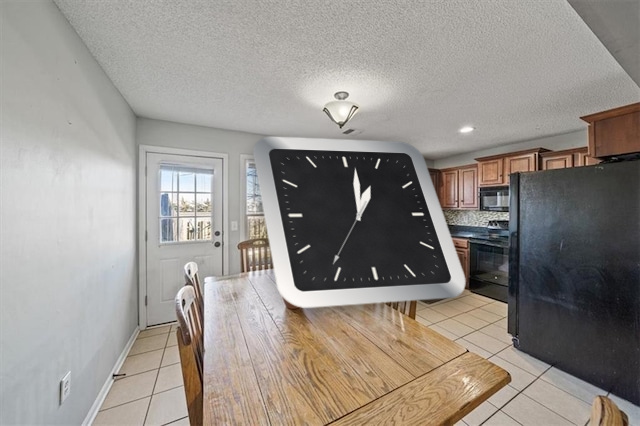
**1:01:36**
